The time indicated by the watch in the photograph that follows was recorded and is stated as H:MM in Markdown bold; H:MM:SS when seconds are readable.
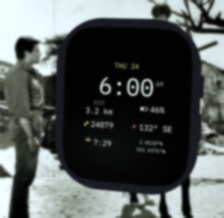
**6:00**
